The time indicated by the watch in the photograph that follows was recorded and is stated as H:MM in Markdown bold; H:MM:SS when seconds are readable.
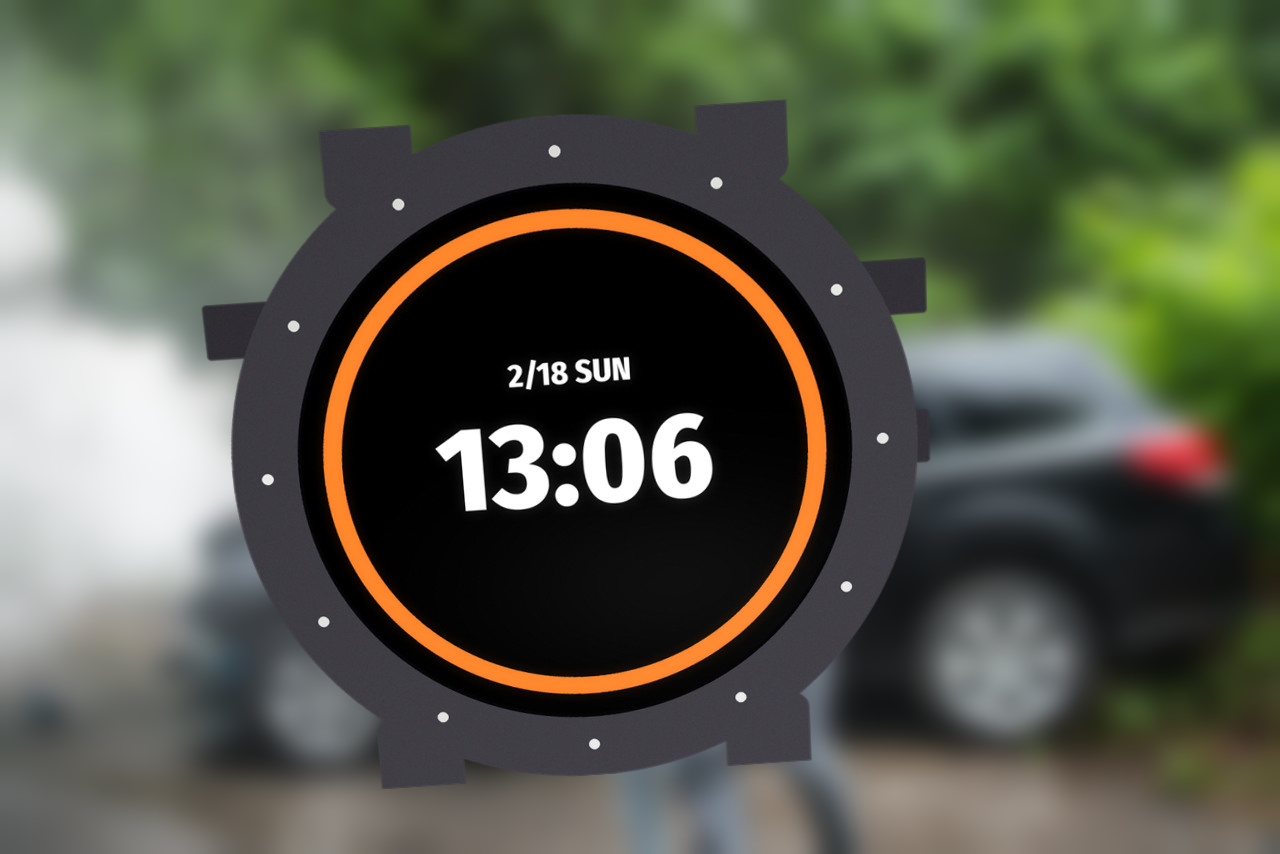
**13:06**
